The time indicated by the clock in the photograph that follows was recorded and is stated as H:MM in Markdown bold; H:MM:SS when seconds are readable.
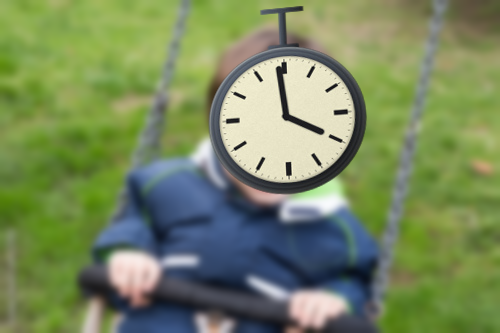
**3:59**
